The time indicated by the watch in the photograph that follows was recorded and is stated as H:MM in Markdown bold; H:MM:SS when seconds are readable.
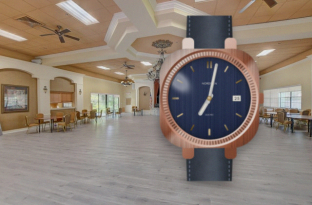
**7:02**
